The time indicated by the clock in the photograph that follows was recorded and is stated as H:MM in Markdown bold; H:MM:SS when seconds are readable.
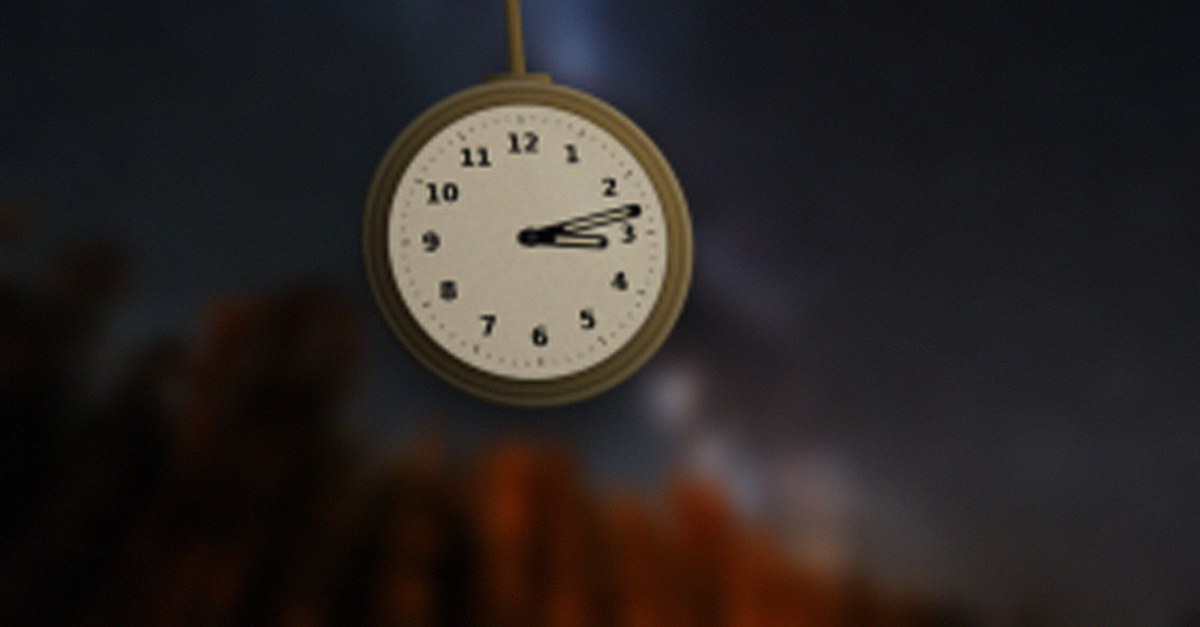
**3:13**
